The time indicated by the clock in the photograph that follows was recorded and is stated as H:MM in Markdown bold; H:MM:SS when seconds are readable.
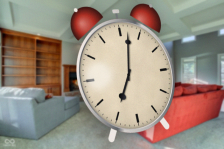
**7:02**
